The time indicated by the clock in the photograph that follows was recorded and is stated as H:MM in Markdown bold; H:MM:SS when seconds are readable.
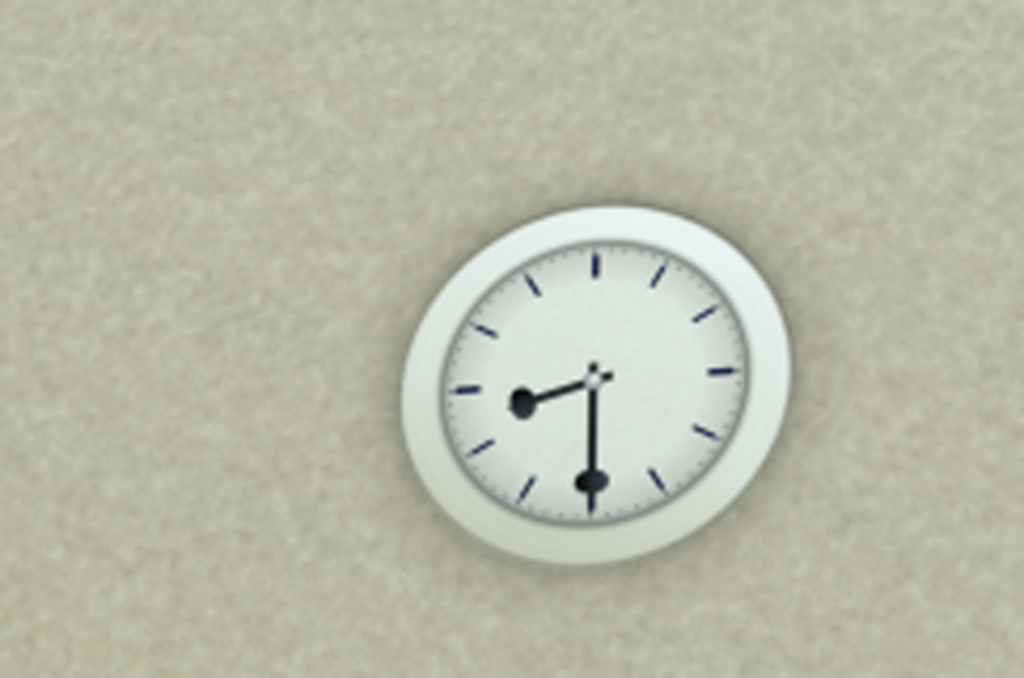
**8:30**
